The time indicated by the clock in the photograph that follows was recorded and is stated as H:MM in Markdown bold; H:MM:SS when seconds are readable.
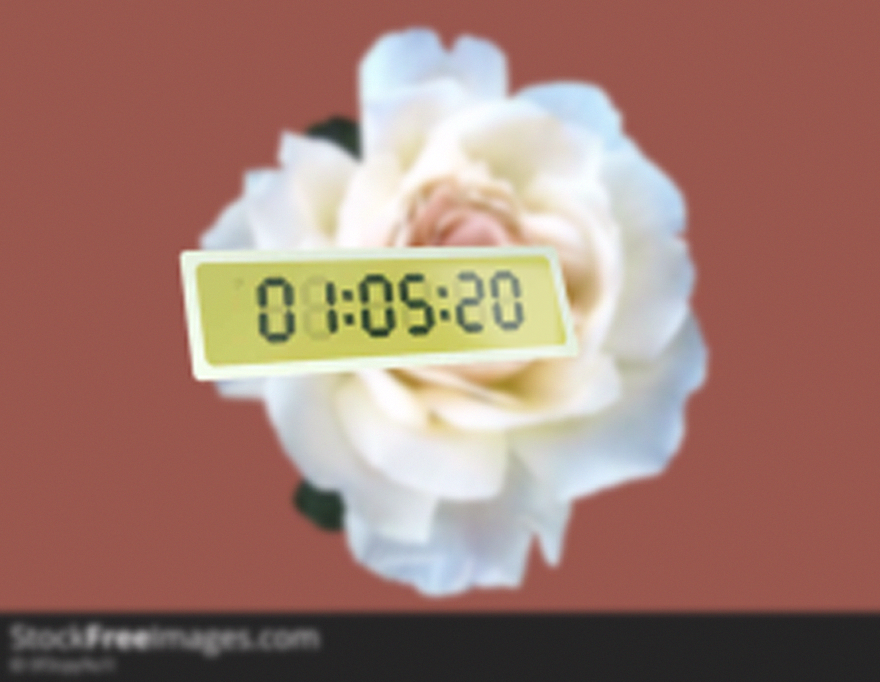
**1:05:20**
